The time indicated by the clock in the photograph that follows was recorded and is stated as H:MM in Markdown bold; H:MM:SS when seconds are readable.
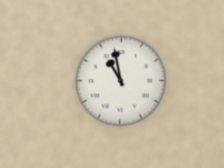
**10:58**
